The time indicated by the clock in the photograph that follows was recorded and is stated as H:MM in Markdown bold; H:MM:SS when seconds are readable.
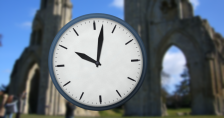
**10:02**
